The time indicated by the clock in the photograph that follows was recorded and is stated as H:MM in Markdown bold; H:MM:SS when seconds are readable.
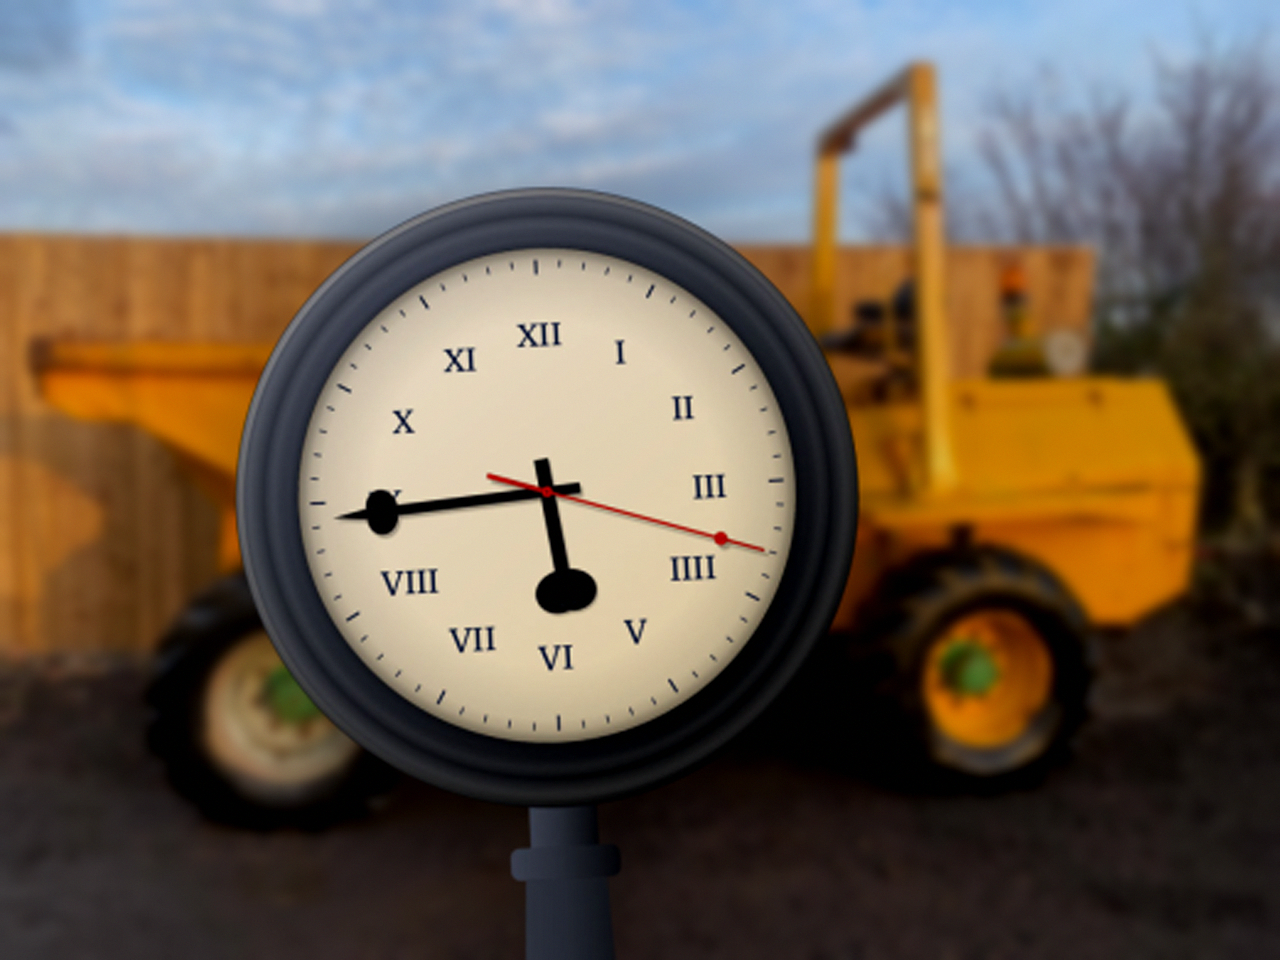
**5:44:18**
